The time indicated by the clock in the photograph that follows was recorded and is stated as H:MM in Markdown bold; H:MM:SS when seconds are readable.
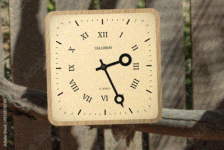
**2:26**
